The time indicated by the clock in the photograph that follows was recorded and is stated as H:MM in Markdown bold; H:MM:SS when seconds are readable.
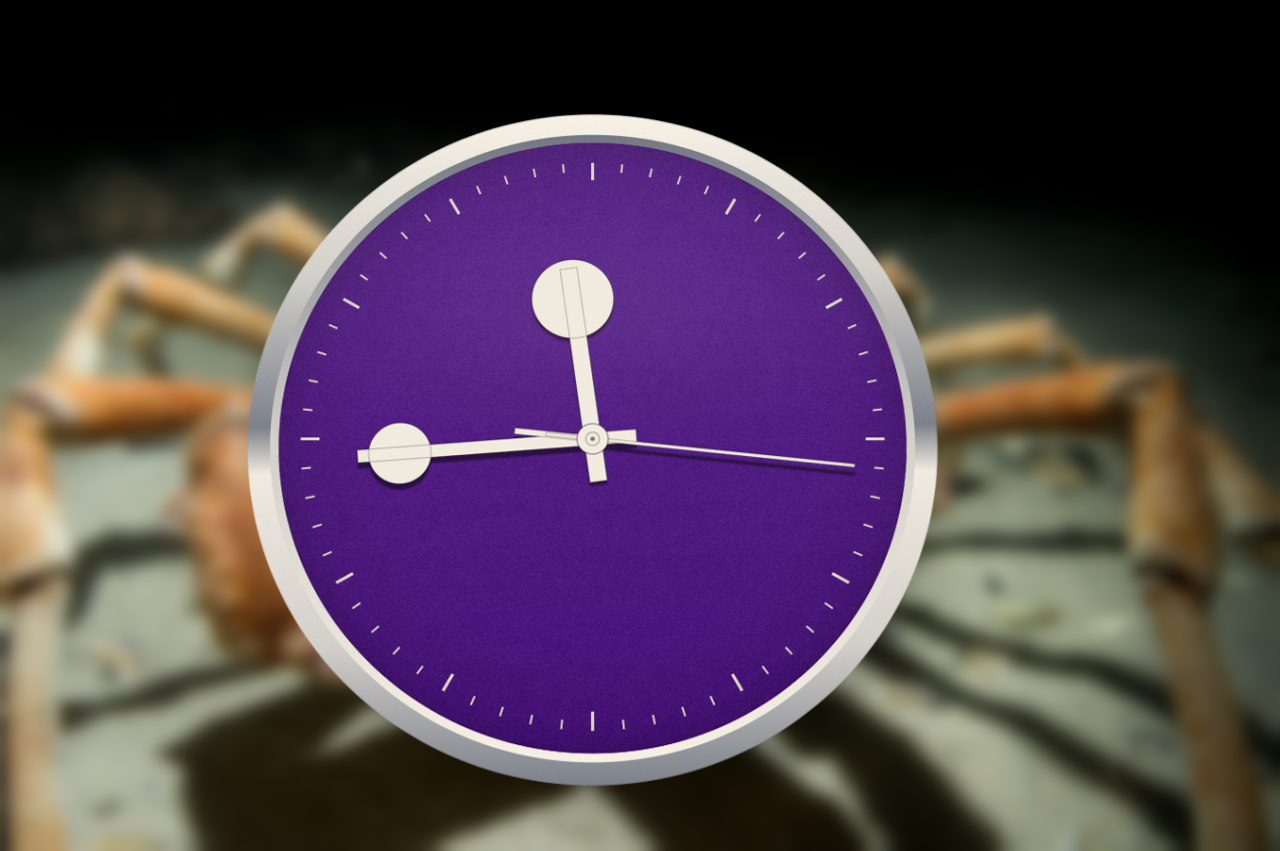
**11:44:16**
